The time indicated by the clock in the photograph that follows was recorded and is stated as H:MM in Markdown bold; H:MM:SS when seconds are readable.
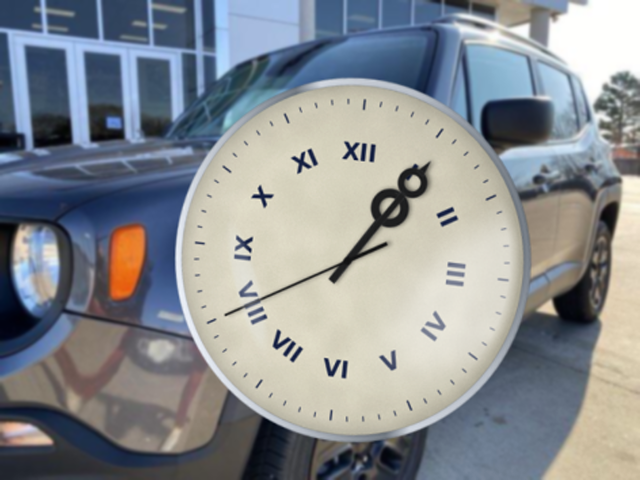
**1:05:40**
